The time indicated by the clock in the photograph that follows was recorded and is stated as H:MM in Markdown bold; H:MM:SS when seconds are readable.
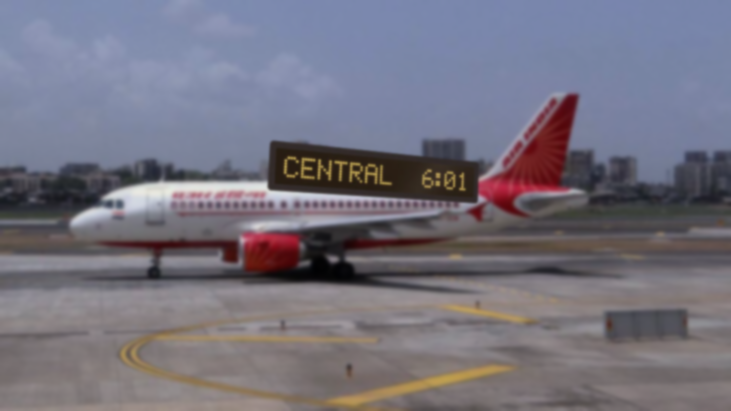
**6:01**
